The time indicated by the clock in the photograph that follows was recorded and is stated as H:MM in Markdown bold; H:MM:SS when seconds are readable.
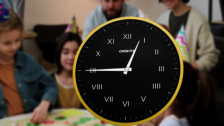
**12:45**
